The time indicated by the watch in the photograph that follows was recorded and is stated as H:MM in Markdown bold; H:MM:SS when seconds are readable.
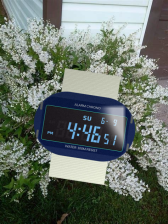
**4:46:51**
